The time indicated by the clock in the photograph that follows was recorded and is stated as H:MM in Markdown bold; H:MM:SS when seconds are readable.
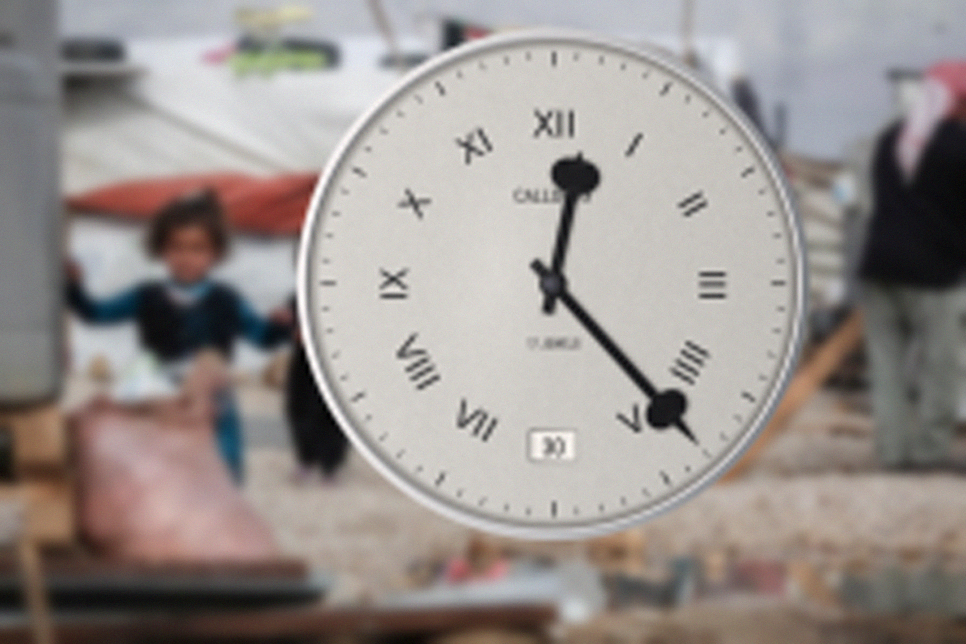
**12:23**
